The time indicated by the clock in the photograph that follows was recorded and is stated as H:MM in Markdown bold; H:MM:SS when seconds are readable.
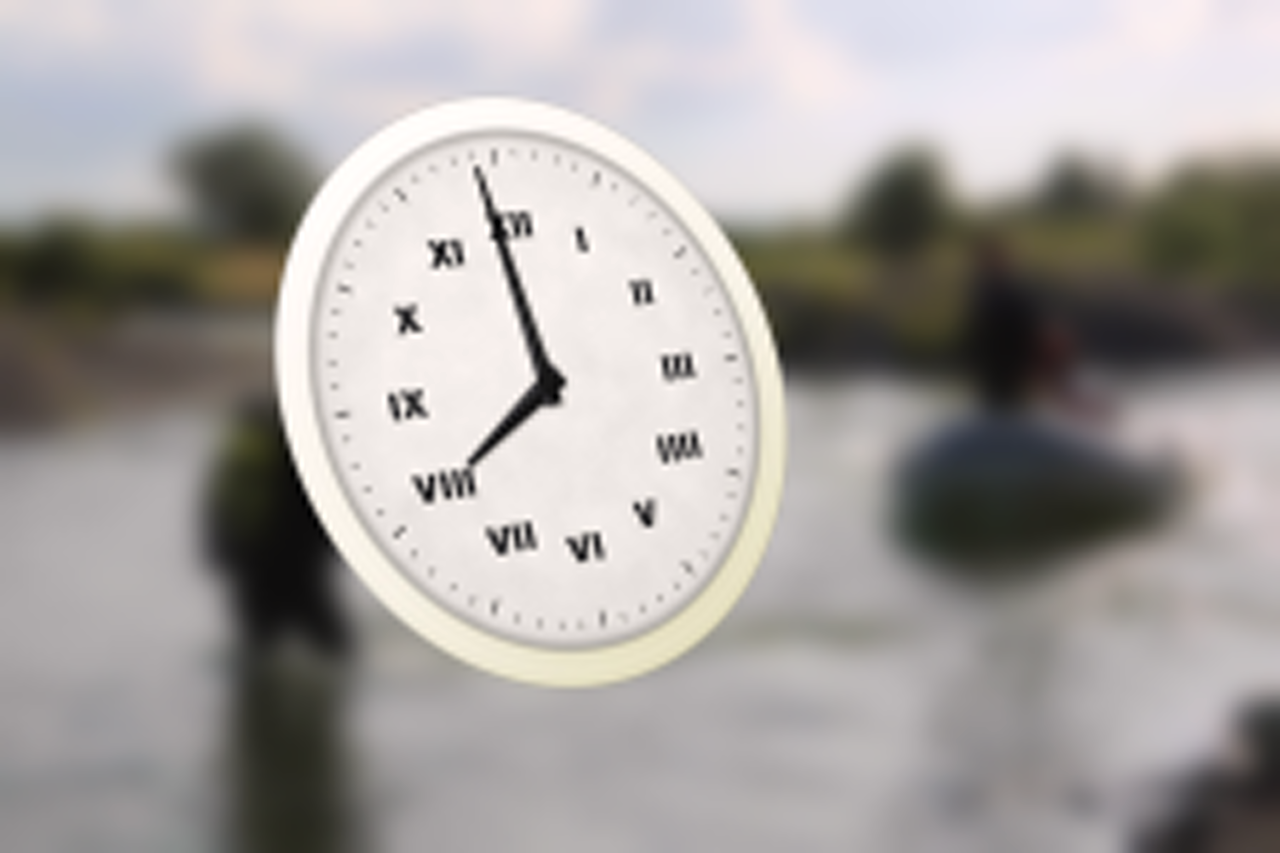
**7:59**
